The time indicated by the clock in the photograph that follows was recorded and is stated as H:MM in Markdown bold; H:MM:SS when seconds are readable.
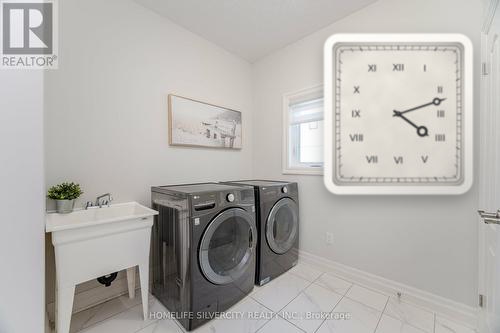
**4:12**
